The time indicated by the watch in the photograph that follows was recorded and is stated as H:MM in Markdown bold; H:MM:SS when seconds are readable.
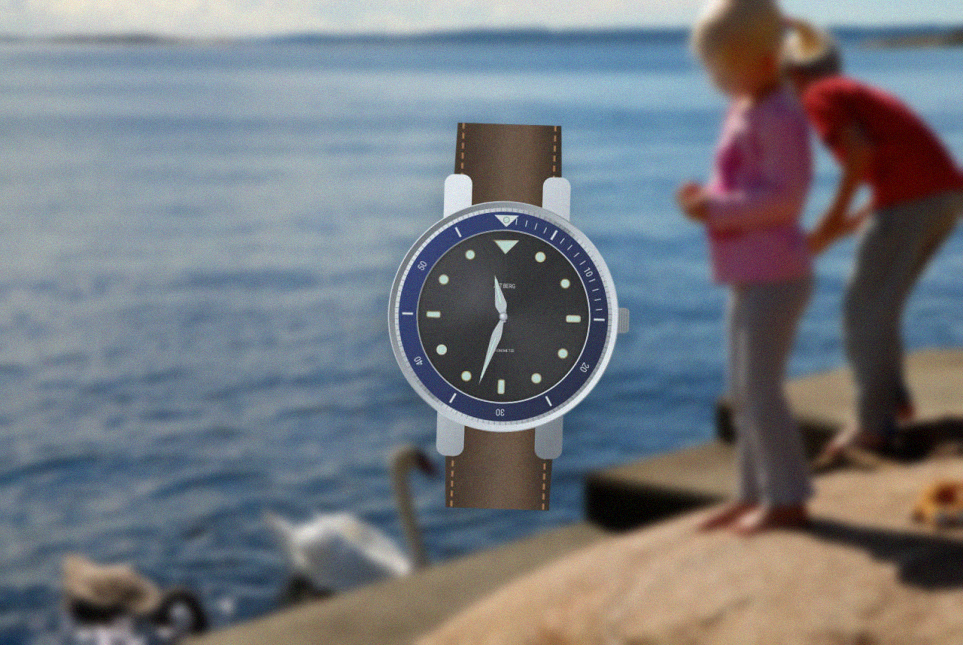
**11:33**
